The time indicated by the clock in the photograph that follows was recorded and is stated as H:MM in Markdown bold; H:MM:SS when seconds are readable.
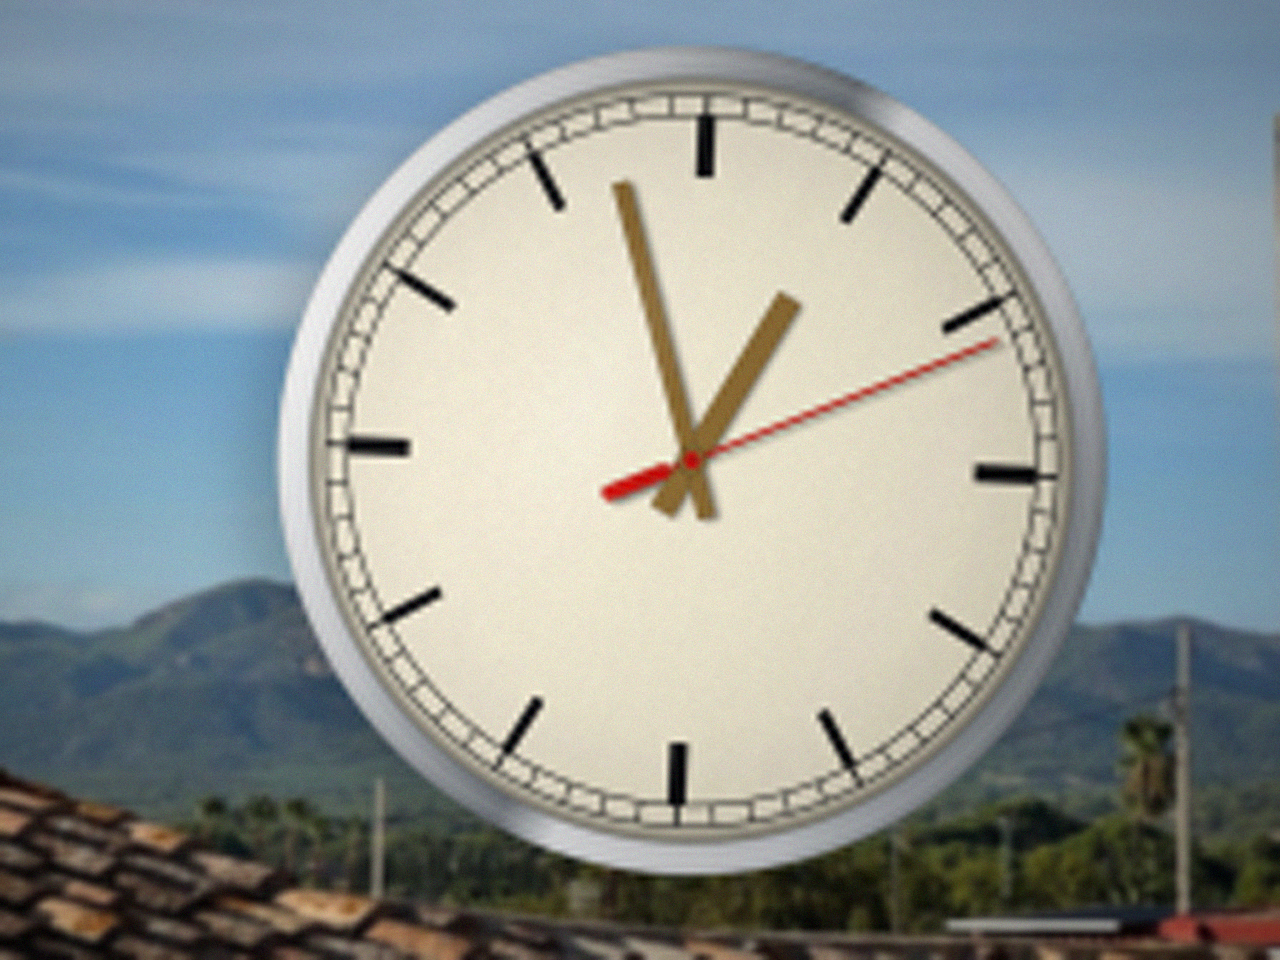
**12:57:11**
